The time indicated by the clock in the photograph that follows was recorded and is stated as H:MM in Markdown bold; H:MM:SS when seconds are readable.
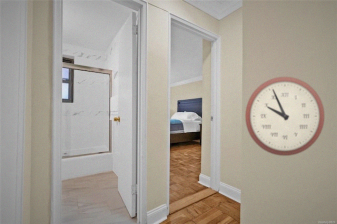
**9:56**
